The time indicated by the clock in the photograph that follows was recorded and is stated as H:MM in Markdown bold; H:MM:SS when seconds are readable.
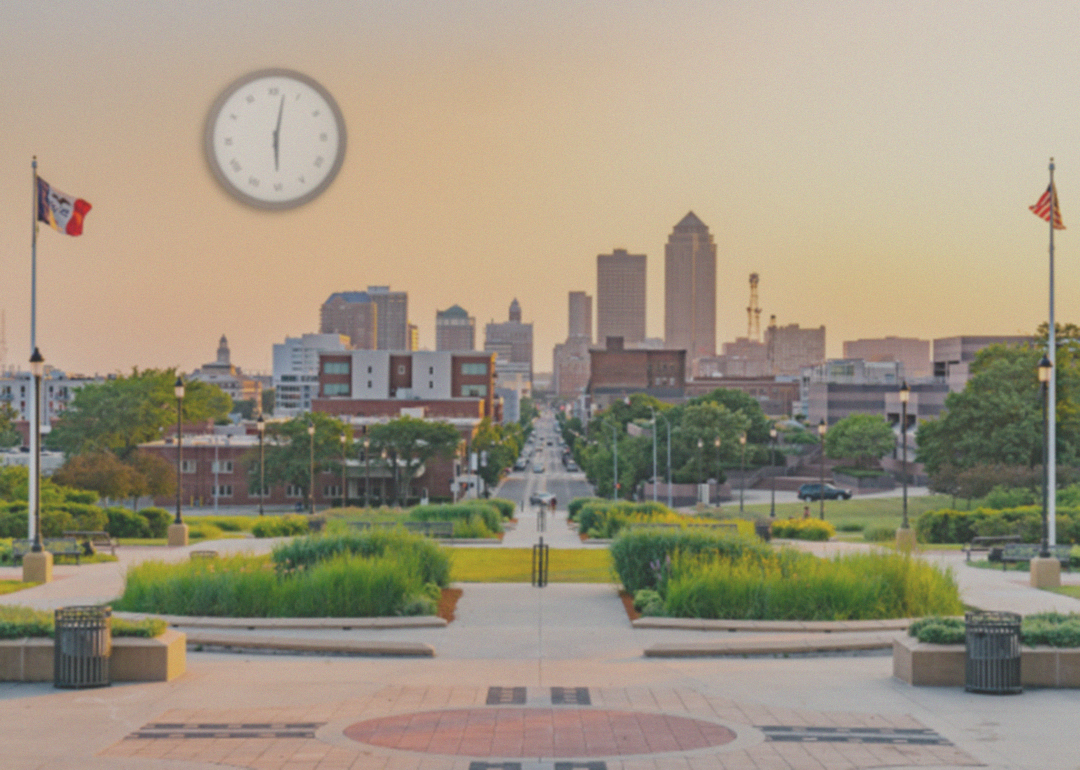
**6:02**
